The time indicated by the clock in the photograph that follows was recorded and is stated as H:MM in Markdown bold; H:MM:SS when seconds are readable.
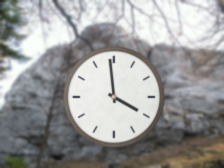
**3:59**
